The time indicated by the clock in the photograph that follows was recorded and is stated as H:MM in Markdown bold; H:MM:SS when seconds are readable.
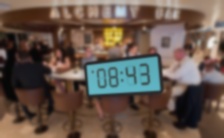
**8:43**
